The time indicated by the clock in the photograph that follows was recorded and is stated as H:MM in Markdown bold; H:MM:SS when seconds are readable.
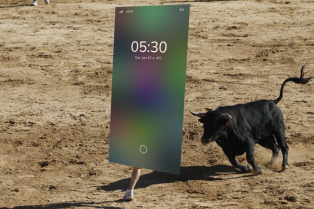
**5:30**
